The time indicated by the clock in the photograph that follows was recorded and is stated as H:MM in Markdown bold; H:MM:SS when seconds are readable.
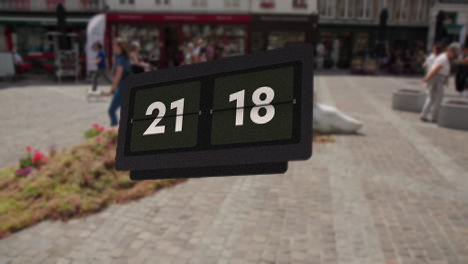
**21:18**
